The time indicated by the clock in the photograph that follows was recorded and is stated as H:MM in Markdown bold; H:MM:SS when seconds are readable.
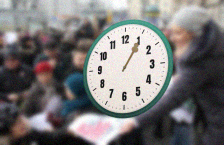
**1:05**
